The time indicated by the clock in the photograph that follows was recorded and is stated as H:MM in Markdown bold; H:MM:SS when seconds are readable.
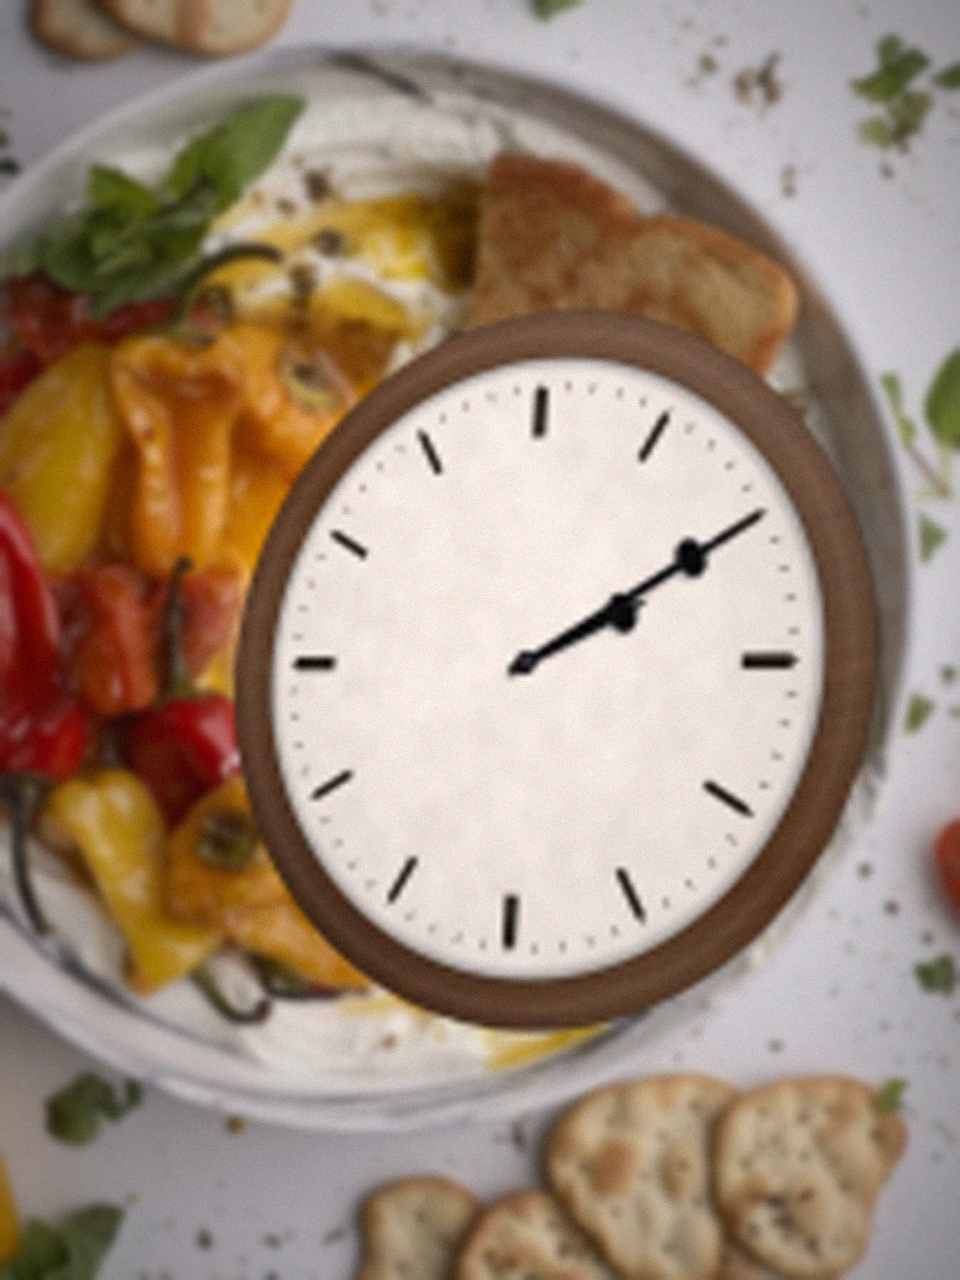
**2:10**
